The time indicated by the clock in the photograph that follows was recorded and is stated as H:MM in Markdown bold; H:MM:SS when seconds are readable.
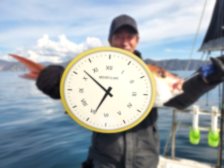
**6:52**
